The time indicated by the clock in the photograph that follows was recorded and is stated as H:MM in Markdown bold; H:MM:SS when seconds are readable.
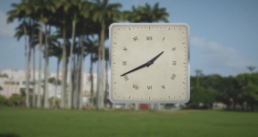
**1:41**
